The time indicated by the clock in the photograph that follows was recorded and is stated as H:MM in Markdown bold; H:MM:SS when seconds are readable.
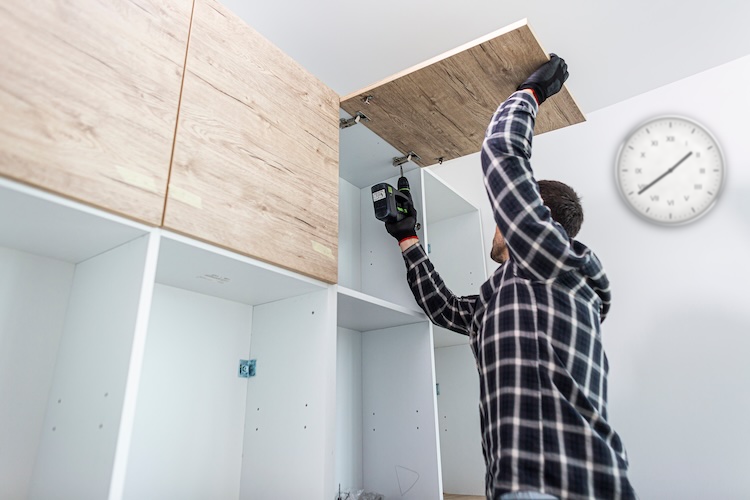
**1:39**
